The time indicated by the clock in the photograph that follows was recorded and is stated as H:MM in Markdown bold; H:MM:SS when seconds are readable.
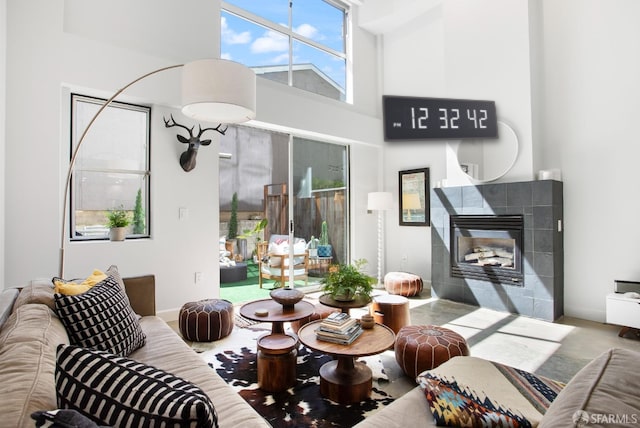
**12:32:42**
